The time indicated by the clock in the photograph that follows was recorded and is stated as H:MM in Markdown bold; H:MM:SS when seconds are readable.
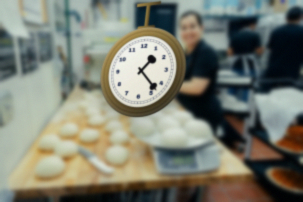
**1:23**
